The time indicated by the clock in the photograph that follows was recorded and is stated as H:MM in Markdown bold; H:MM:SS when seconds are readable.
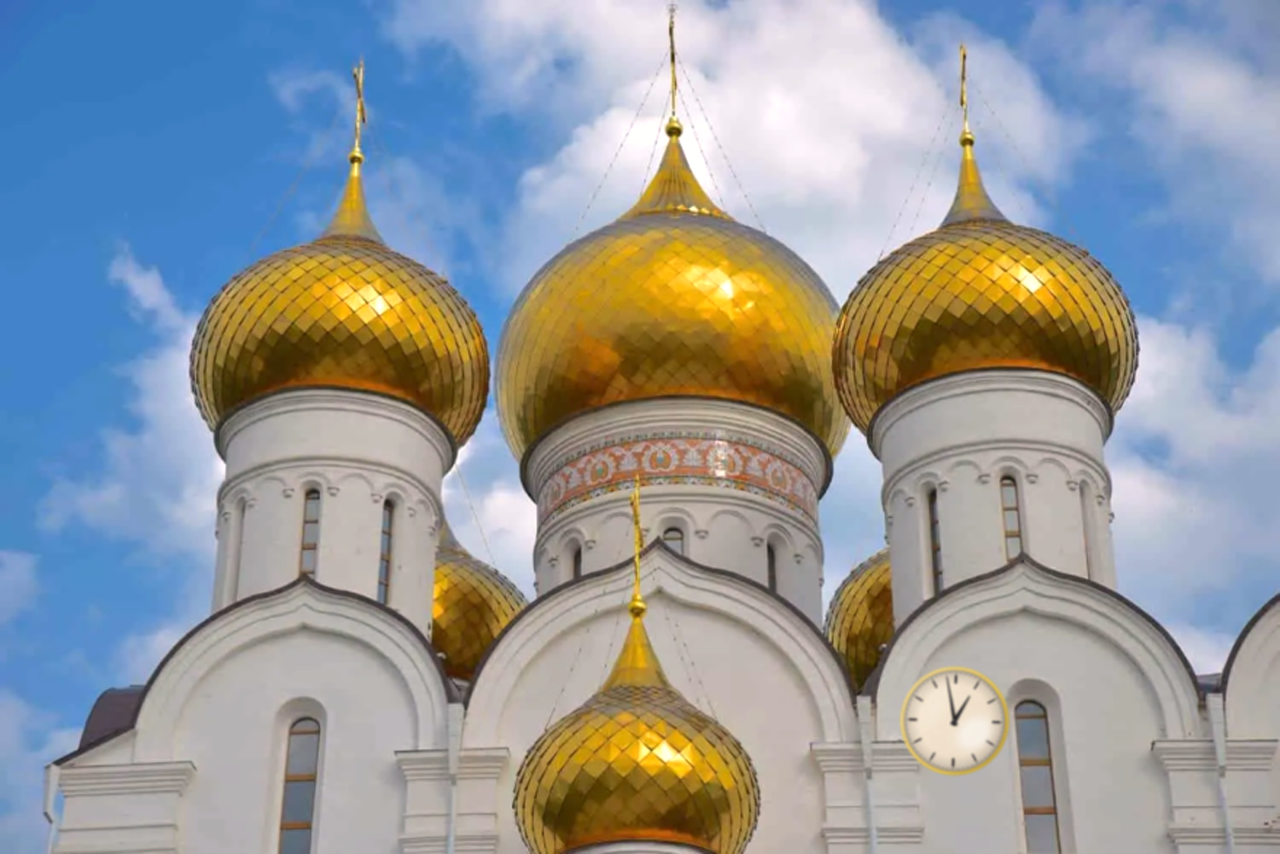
**12:58**
